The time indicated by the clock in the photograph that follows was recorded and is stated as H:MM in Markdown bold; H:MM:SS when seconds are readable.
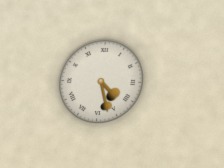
**4:27**
